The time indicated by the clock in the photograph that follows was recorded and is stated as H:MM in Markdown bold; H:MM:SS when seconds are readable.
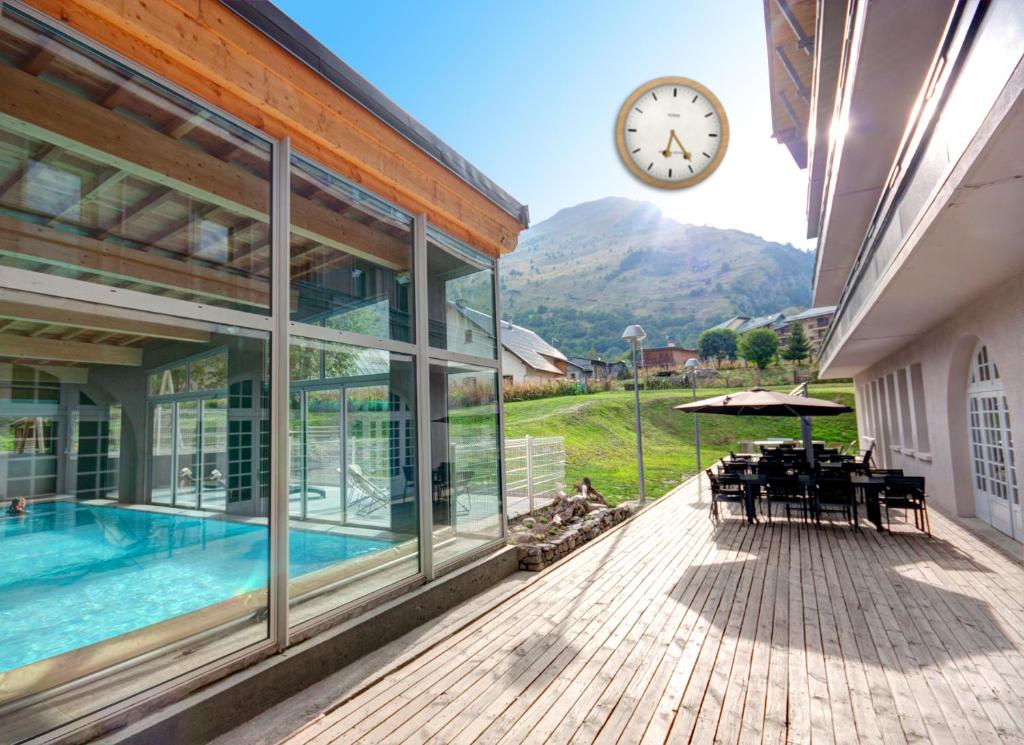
**6:24**
